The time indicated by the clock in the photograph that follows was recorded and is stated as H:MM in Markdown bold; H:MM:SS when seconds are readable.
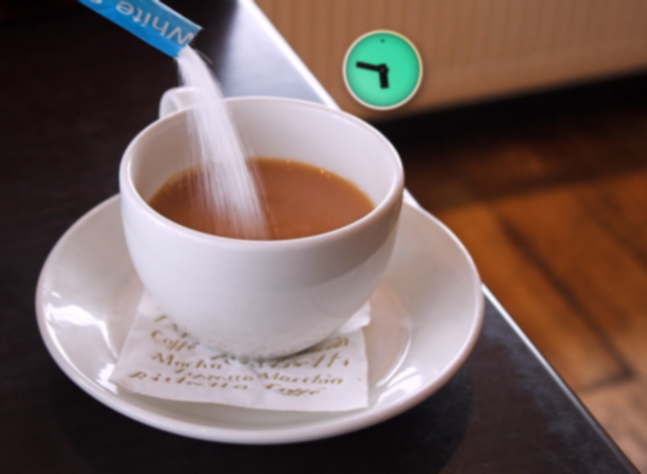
**5:47**
